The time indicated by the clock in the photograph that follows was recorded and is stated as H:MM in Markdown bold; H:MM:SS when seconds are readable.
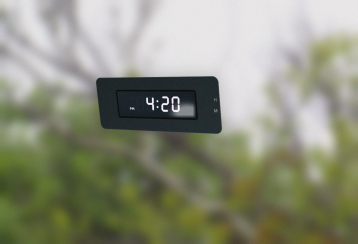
**4:20**
